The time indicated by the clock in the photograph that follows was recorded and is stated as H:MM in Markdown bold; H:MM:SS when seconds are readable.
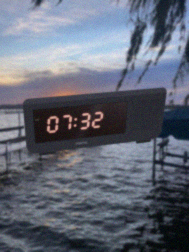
**7:32**
